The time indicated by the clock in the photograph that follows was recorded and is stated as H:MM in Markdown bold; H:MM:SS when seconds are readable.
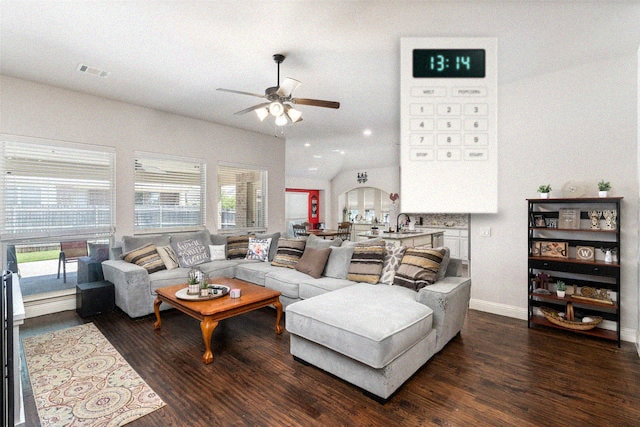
**13:14**
